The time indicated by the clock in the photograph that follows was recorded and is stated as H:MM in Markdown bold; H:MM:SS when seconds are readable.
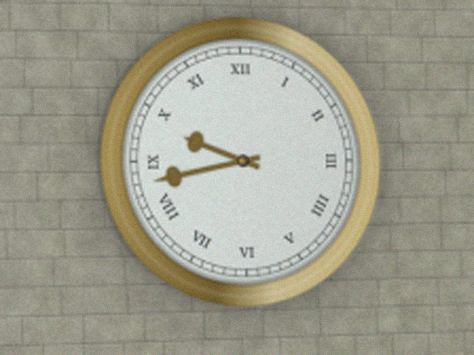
**9:43**
